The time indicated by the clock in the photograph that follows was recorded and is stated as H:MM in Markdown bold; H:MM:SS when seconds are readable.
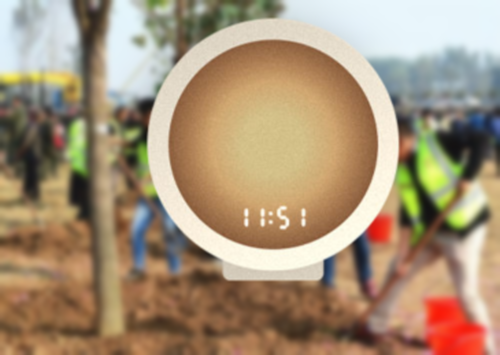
**11:51**
